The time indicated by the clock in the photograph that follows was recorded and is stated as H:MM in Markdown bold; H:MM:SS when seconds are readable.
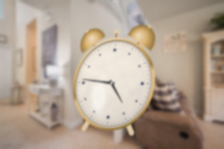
**4:46**
